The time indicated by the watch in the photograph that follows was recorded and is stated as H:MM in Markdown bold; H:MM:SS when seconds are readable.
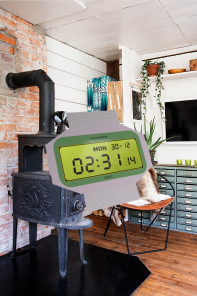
**2:31:14**
